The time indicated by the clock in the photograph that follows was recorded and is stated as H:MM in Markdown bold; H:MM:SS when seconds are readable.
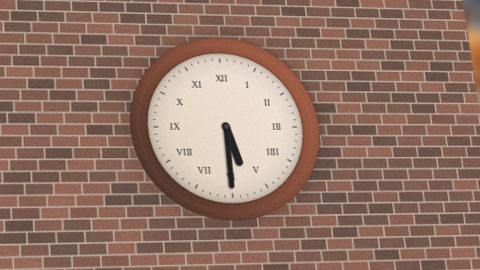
**5:30**
